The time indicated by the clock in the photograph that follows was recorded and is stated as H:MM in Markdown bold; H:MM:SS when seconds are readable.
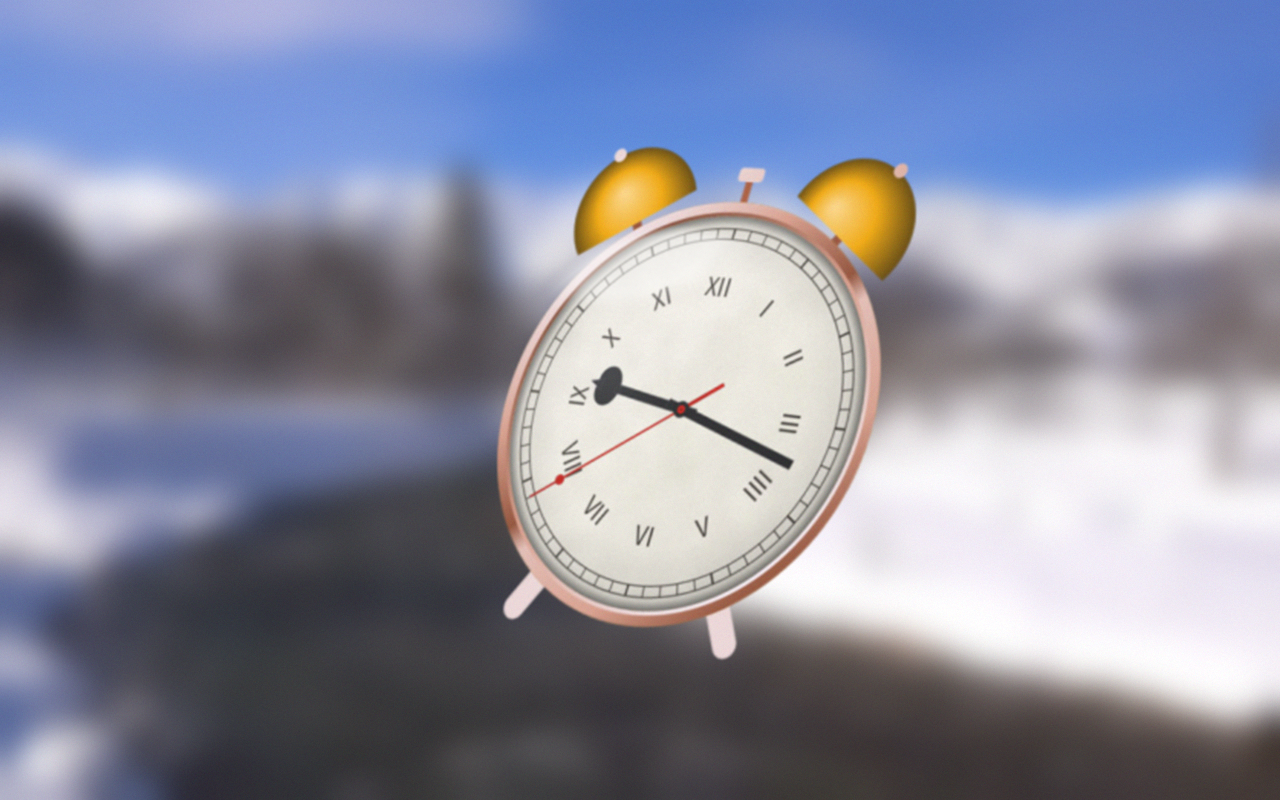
**9:17:39**
